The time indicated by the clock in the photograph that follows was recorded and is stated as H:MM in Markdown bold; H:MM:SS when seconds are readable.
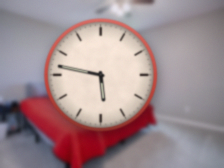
**5:47**
